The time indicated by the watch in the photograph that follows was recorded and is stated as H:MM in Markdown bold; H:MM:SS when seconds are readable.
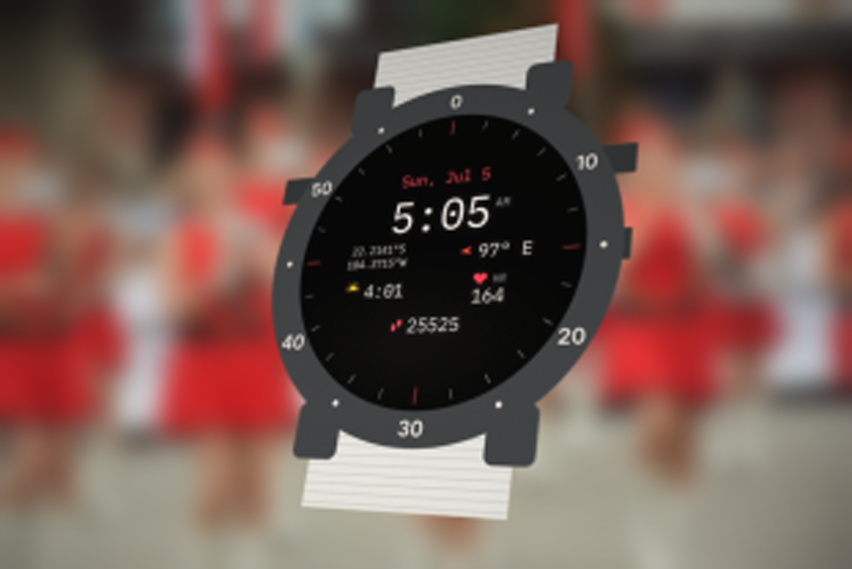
**5:05**
